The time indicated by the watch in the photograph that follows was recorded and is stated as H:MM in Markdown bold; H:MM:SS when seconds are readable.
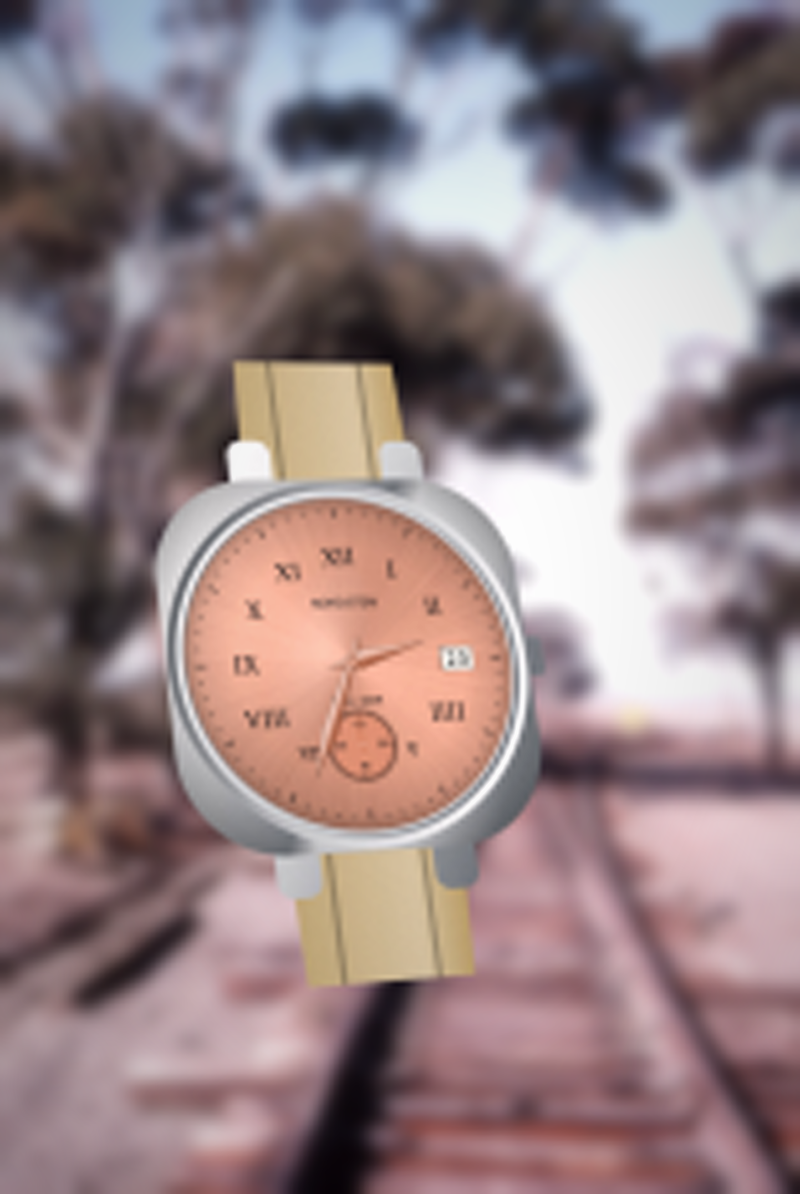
**2:34**
